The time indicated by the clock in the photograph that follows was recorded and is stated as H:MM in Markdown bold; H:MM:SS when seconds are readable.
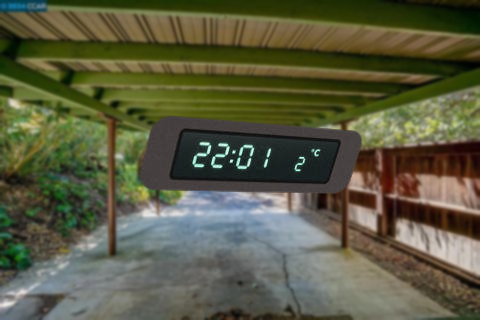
**22:01**
